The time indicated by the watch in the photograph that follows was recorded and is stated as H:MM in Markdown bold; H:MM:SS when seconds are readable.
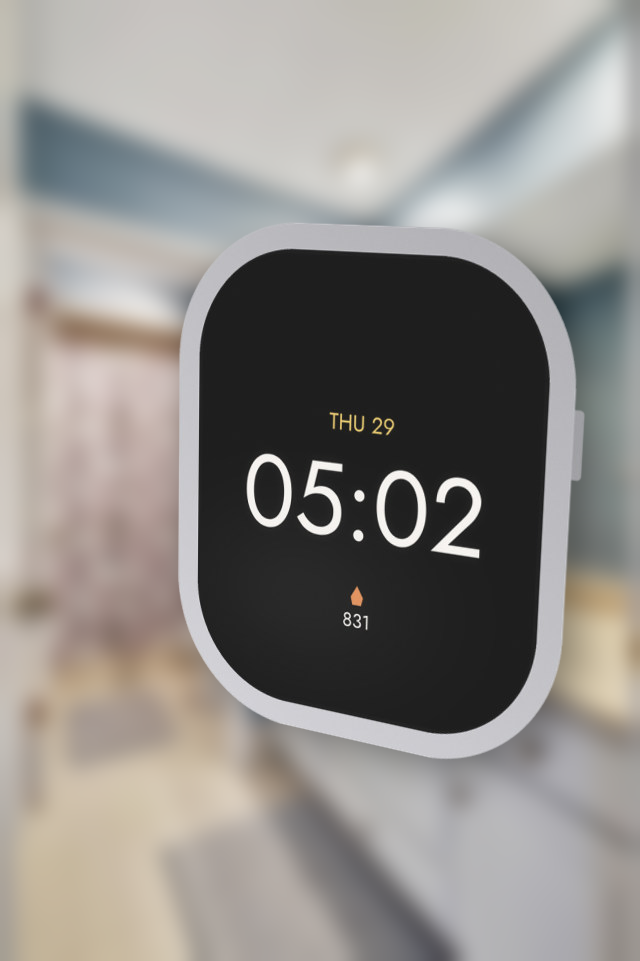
**5:02**
